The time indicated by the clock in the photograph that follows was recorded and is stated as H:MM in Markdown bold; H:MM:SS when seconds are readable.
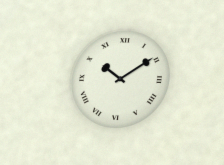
**10:09**
